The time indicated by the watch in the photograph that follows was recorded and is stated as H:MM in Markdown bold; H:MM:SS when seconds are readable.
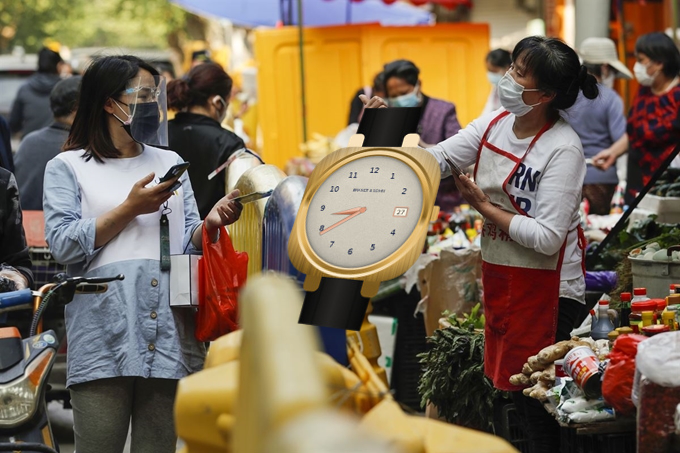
**8:39**
